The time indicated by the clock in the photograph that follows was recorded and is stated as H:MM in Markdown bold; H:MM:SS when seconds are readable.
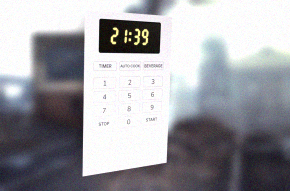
**21:39**
